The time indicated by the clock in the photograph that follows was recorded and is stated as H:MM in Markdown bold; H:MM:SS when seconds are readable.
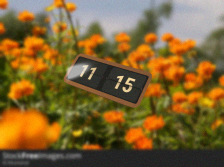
**11:15**
